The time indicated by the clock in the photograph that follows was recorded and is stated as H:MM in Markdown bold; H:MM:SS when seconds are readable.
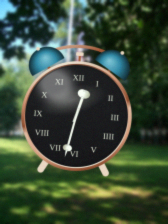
**12:32**
